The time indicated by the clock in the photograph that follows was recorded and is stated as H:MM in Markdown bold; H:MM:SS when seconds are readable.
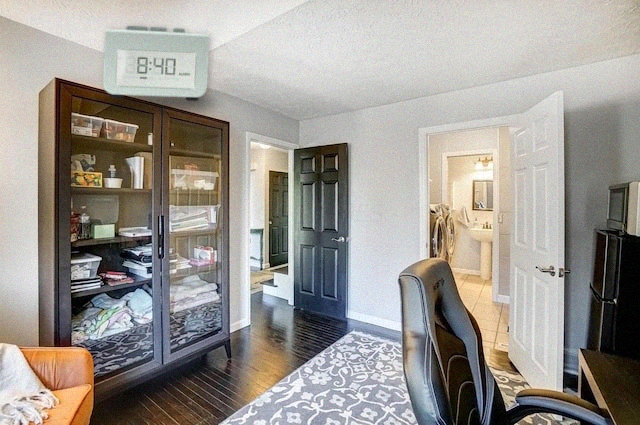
**8:40**
